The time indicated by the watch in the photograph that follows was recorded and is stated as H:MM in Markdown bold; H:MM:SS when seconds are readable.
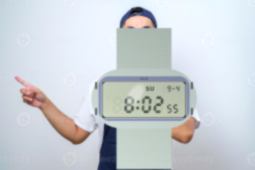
**8:02**
